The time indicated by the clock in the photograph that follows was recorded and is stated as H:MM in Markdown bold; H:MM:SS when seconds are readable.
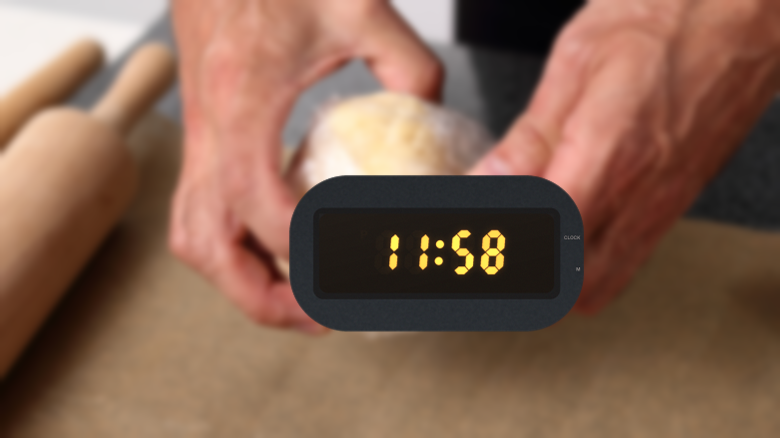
**11:58**
